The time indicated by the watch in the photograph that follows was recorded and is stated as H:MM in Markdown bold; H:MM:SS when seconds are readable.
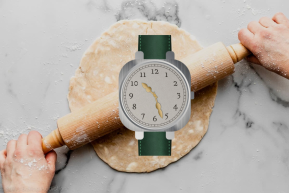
**10:27**
